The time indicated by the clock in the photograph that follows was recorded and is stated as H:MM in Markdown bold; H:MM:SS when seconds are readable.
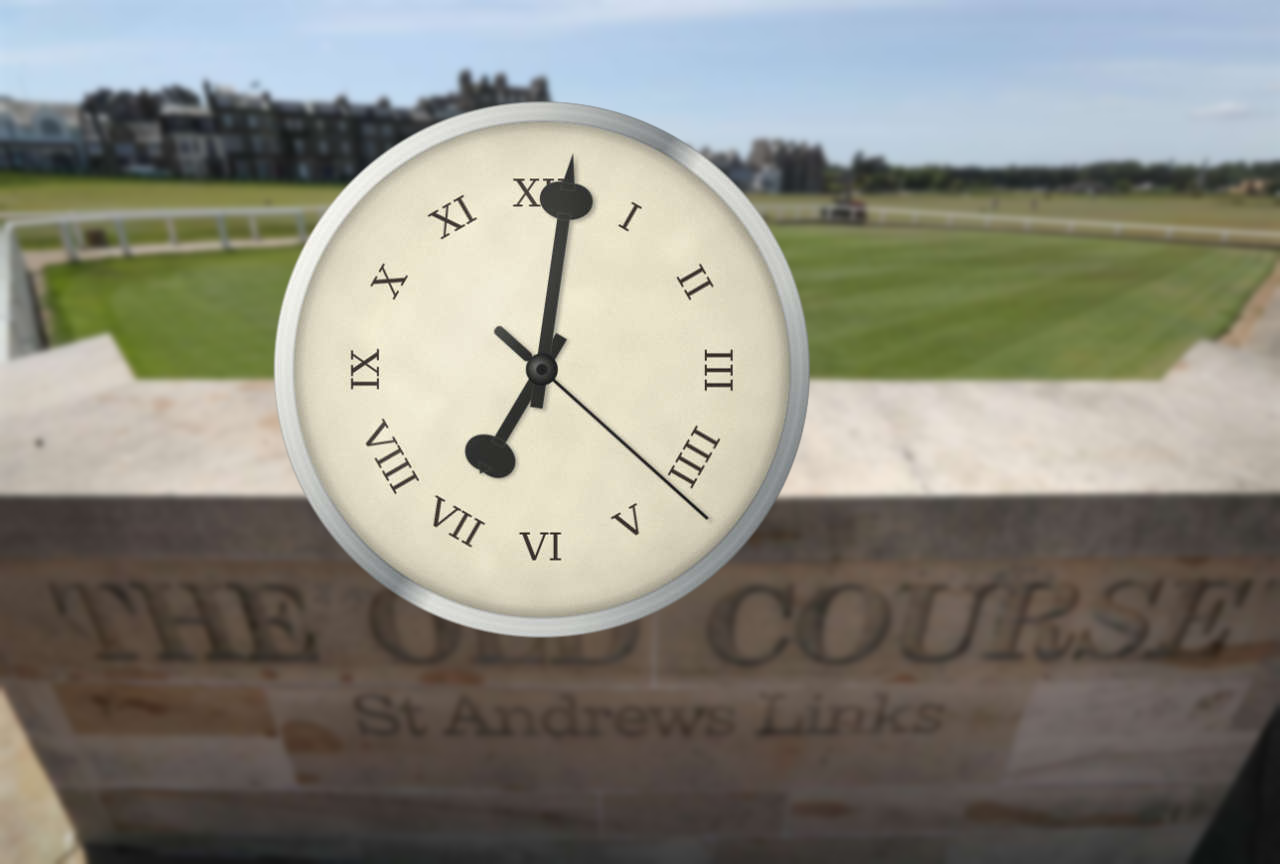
**7:01:22**
